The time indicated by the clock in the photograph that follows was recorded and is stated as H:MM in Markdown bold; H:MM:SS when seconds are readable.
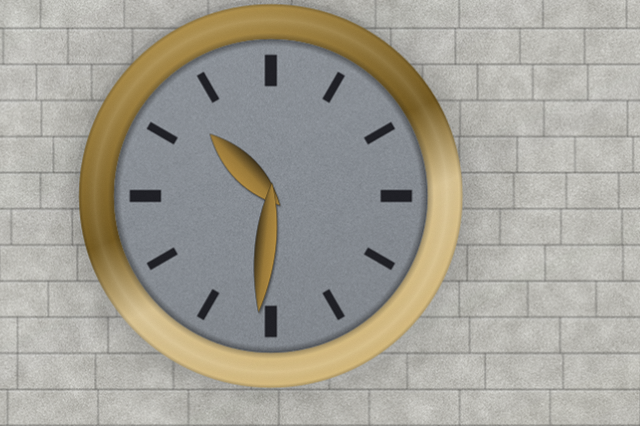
**10:31**
